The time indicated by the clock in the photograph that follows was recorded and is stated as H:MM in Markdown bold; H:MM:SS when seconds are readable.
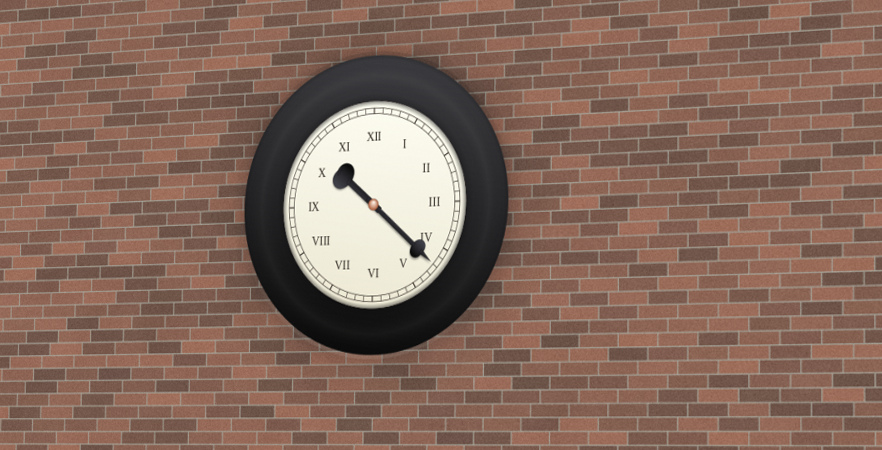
**10:22**
